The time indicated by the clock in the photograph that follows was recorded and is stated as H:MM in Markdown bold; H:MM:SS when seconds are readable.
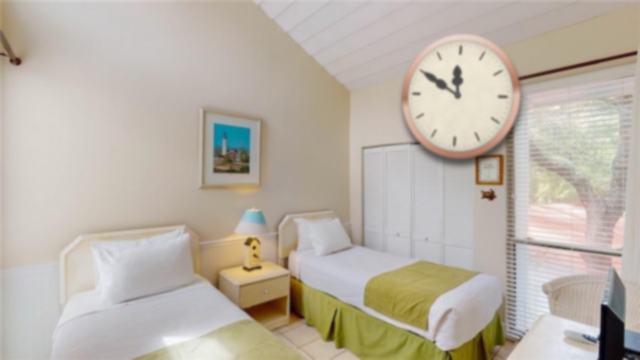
**11:50**
